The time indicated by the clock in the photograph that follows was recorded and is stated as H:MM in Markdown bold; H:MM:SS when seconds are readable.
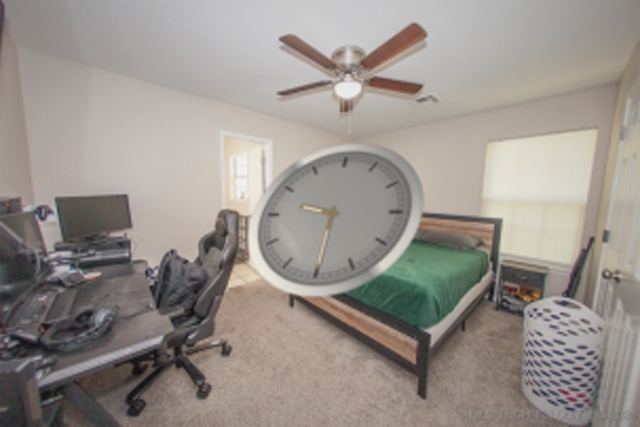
**9:30**
